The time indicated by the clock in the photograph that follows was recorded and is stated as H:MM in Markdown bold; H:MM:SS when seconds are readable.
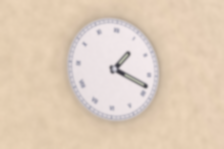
**1:18**
